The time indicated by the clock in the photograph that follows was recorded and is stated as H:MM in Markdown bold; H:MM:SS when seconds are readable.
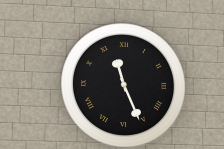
**11:26**
